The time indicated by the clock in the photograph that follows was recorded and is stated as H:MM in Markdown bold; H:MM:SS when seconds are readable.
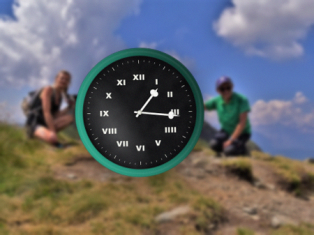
**1:16**
